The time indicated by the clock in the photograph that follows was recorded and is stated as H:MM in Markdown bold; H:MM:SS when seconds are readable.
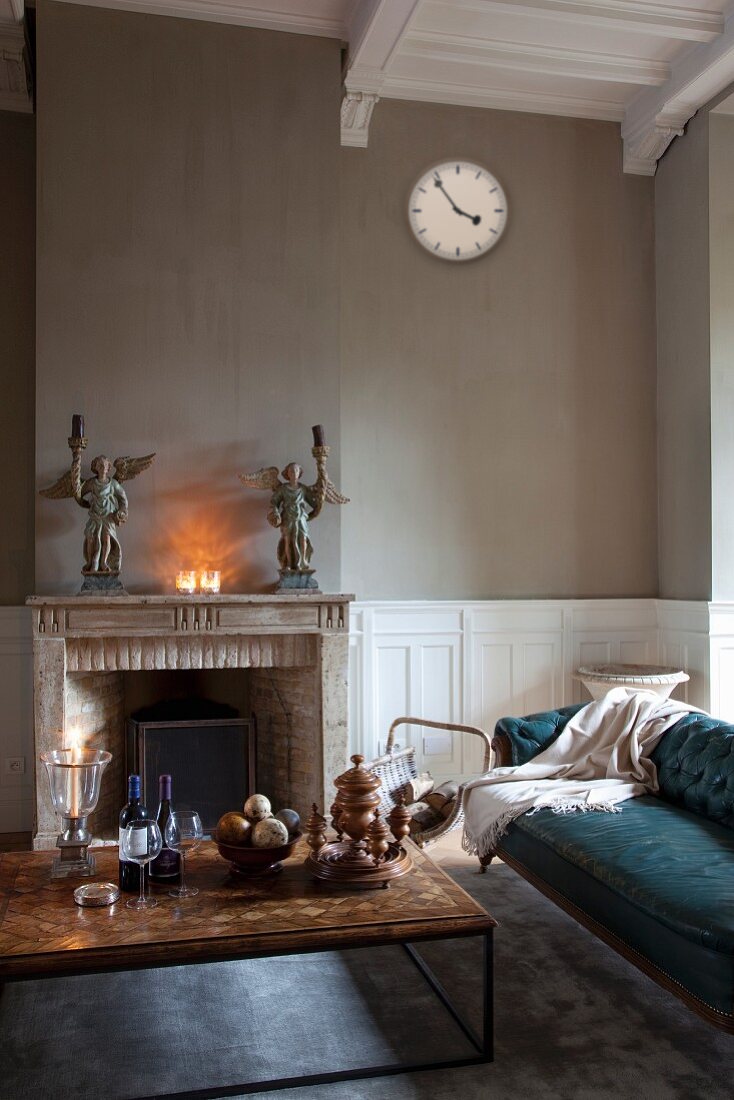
**3:54**
